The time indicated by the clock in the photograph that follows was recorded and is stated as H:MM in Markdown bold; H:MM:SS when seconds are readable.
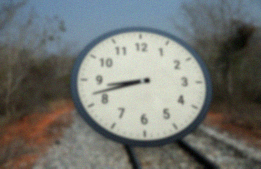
**8:42**
